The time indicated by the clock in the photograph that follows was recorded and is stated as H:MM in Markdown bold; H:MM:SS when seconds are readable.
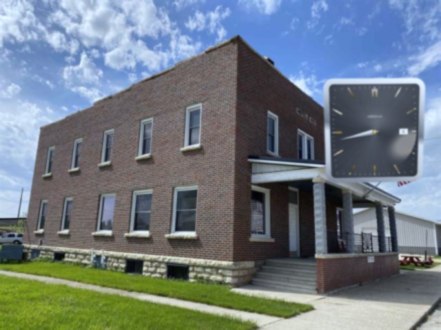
**8:43**
